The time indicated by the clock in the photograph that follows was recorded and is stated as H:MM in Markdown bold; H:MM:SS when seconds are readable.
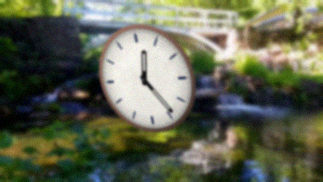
**12:24**
